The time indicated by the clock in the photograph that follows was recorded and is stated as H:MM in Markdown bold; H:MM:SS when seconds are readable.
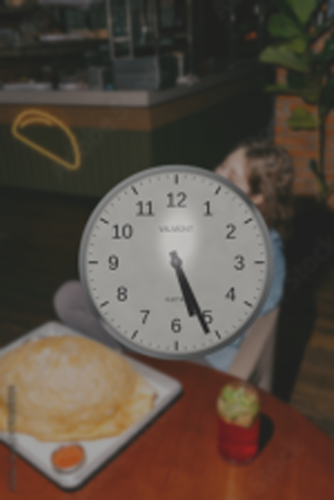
**5:26**
